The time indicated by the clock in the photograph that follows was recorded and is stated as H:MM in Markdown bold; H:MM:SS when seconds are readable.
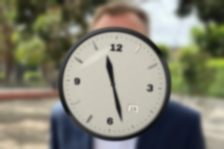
**11:27**
